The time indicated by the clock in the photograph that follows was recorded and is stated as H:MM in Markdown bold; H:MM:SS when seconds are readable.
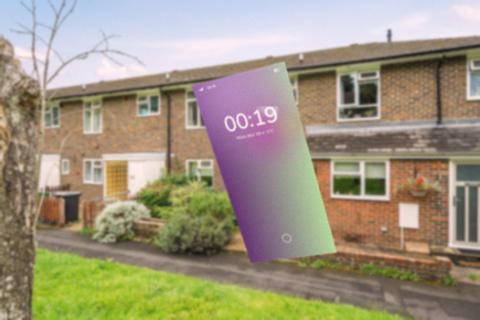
**0:19**
